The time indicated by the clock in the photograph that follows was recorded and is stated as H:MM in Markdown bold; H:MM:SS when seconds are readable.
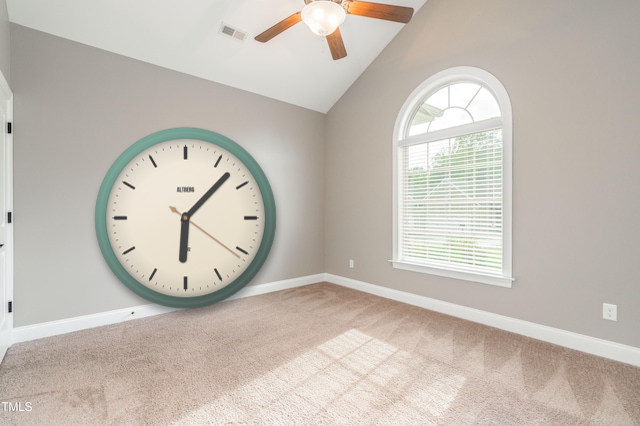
**6:07:21**
